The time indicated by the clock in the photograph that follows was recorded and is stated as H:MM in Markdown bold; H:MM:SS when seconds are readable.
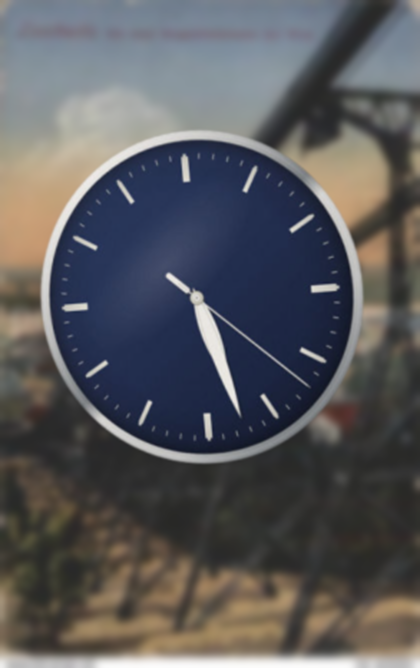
**5:27:22**
